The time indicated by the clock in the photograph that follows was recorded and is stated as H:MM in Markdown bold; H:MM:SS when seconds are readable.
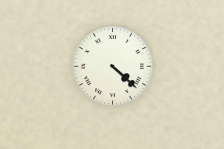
**4:22**
